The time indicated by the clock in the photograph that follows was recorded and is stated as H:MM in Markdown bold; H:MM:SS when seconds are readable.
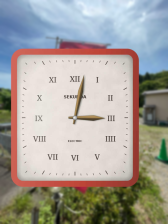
**3:02**
